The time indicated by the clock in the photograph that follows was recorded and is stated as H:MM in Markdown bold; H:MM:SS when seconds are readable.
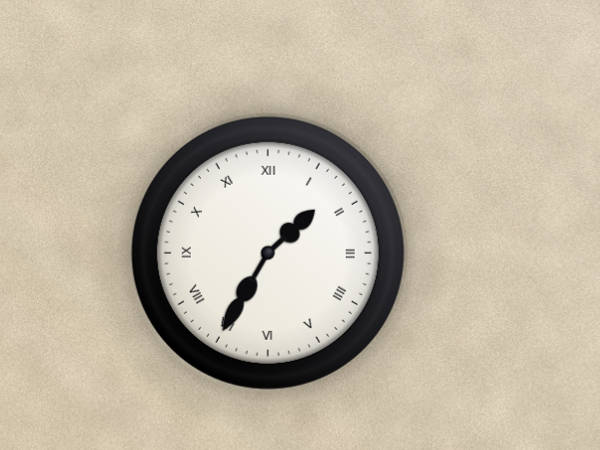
**1:35**
